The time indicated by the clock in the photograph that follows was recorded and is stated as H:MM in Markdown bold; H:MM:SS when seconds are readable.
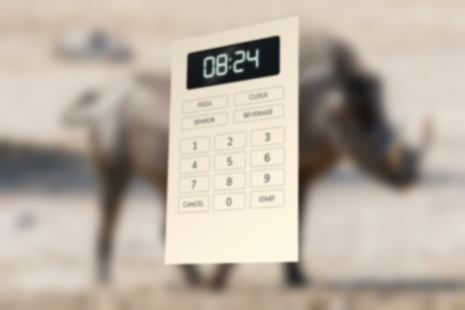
**8:24**
